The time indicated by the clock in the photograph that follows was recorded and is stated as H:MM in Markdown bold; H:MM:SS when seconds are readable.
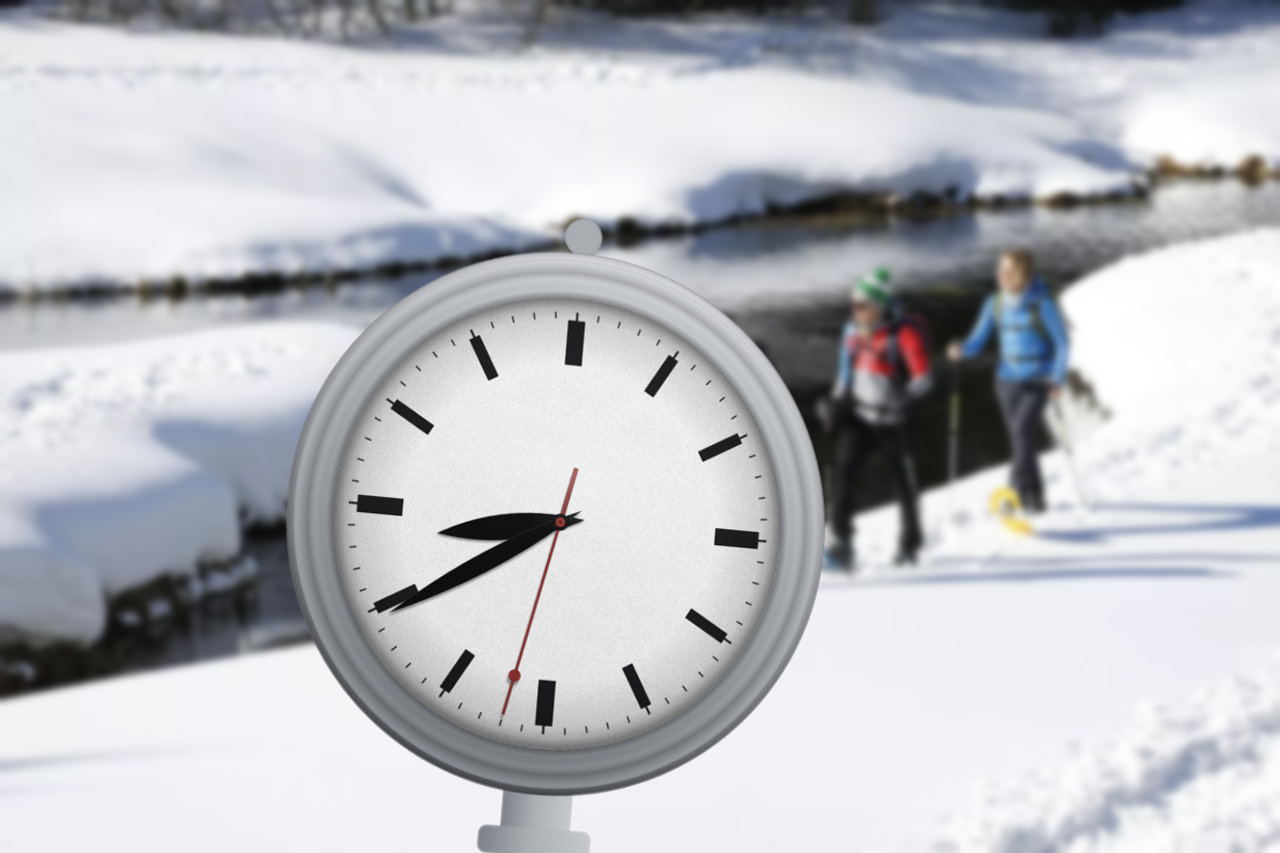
**8:39:32**
